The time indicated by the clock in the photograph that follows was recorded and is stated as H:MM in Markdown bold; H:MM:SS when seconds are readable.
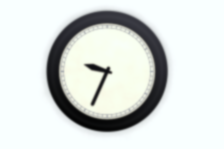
**9:34**
